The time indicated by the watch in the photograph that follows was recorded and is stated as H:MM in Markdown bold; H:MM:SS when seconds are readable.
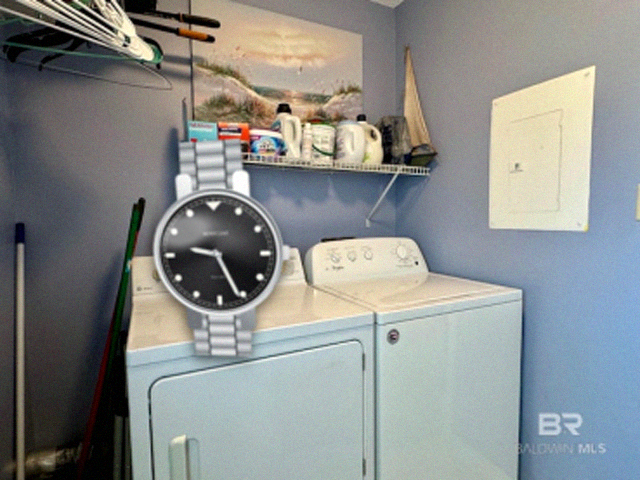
**9:26**
